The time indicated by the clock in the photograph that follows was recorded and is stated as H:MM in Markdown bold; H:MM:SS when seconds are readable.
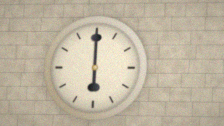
**6:00**
